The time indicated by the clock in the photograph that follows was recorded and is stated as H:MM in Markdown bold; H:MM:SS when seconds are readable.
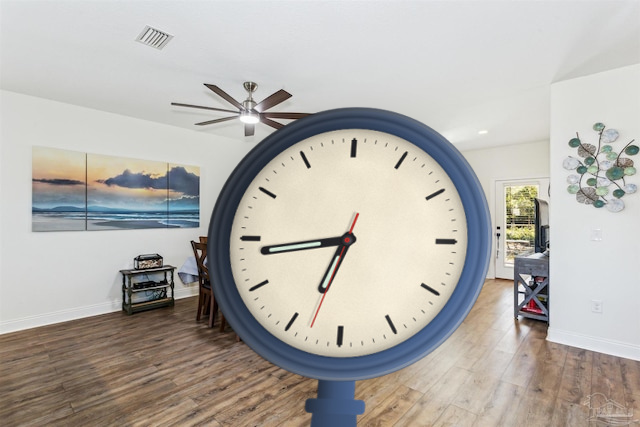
**6:43:33**
